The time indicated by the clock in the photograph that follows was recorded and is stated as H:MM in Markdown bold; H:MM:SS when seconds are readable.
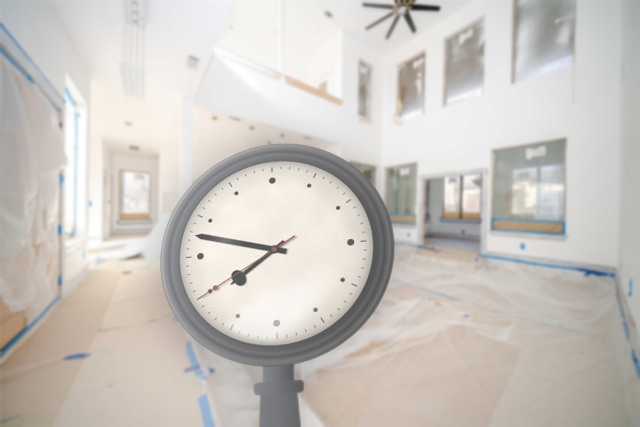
**7:47:40**
